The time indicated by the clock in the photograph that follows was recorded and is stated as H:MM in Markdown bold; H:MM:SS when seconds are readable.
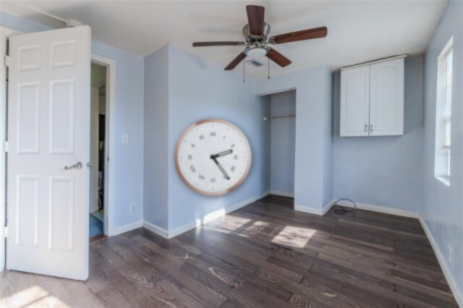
**2:24**
